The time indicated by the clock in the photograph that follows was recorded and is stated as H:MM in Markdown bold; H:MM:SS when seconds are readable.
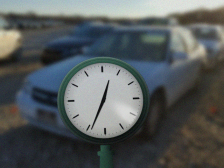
**12:34**
